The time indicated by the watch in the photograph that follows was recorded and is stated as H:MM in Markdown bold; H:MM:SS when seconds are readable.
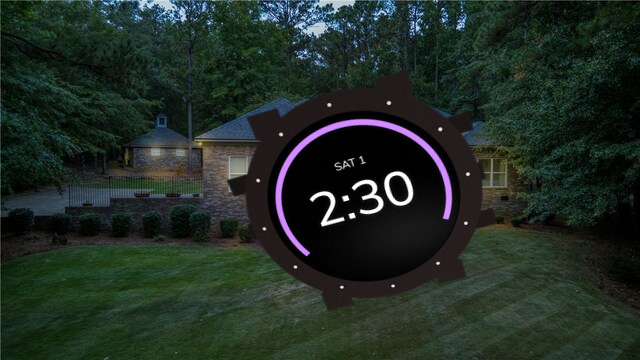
**2:30**
